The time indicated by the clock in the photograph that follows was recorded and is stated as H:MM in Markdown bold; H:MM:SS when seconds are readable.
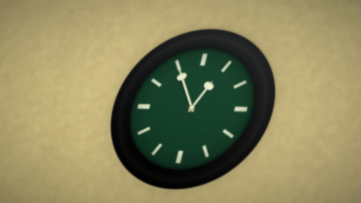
**12:55**
